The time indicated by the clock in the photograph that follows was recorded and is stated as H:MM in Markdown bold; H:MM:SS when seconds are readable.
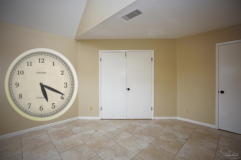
**5:19**
